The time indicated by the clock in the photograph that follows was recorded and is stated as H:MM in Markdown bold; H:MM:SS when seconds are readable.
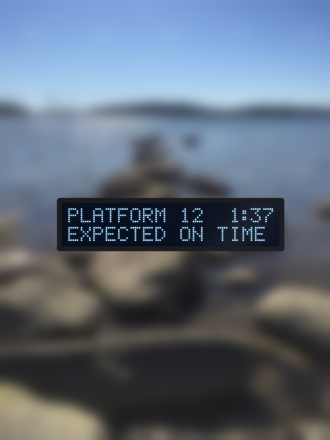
**1:37**
